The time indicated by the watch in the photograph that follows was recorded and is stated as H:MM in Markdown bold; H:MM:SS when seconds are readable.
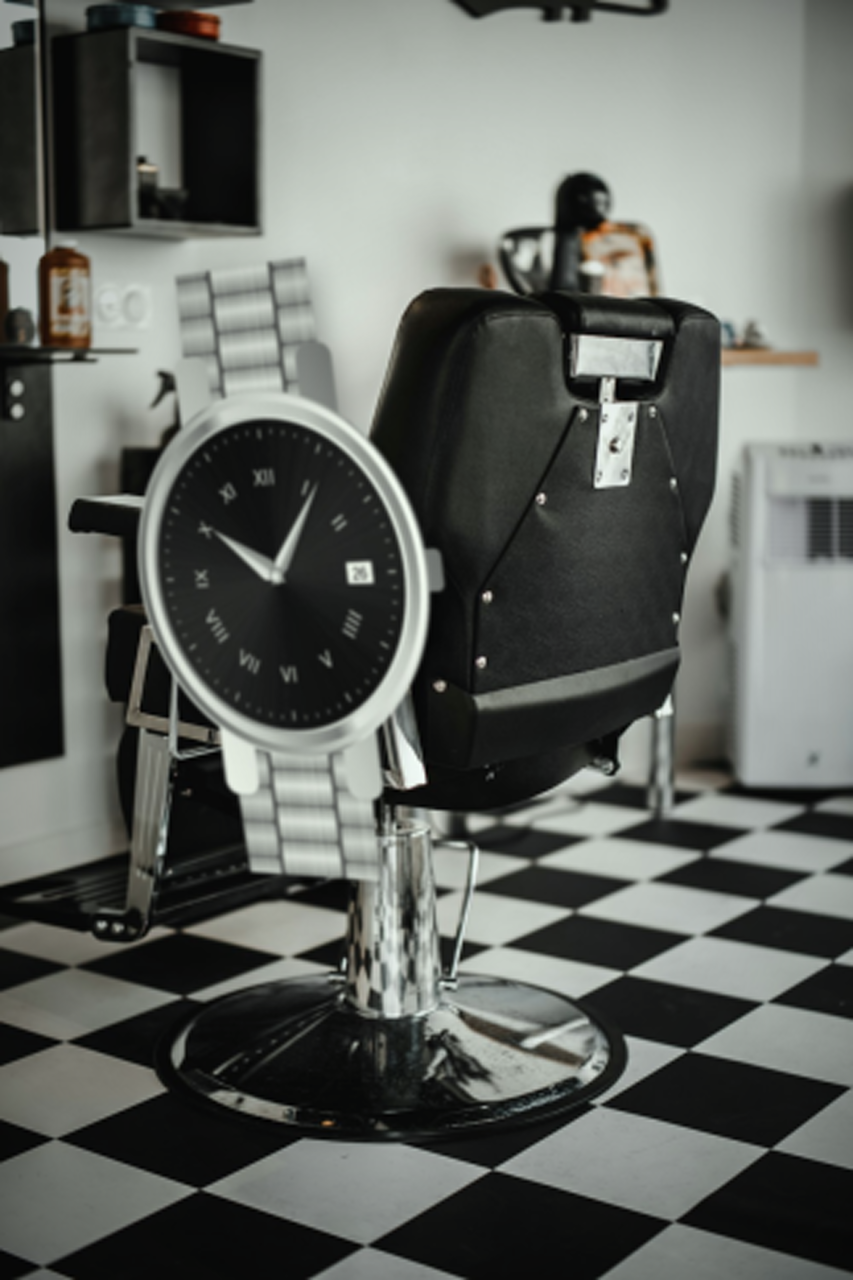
**10:06**
